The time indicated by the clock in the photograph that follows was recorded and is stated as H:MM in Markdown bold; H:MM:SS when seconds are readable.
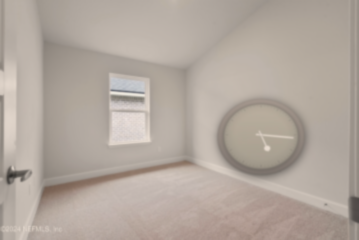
**5:16**
